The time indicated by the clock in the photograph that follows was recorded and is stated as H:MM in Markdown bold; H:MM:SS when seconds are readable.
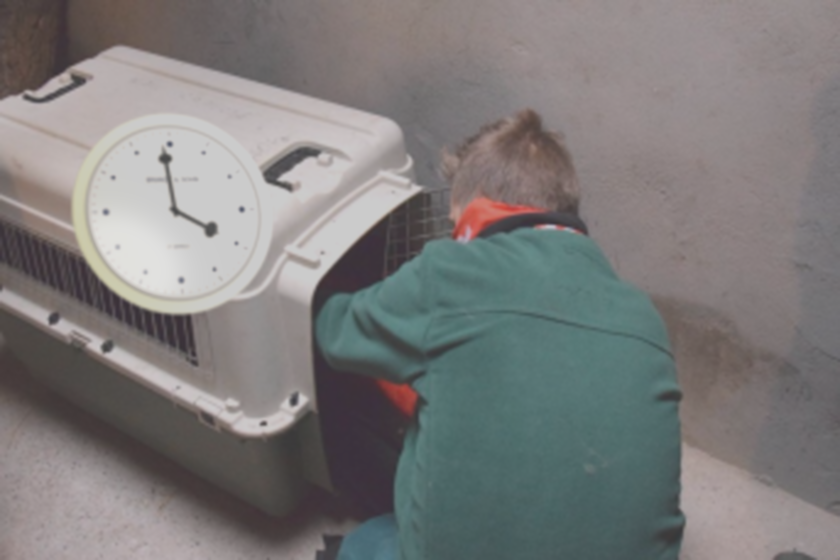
**3:59**
